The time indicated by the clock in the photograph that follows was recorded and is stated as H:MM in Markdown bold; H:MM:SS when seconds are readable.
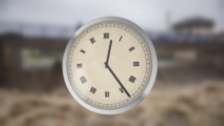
**12:24**
